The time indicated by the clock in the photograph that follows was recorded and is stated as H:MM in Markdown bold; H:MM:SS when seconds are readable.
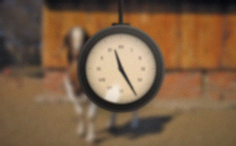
**11:25**
